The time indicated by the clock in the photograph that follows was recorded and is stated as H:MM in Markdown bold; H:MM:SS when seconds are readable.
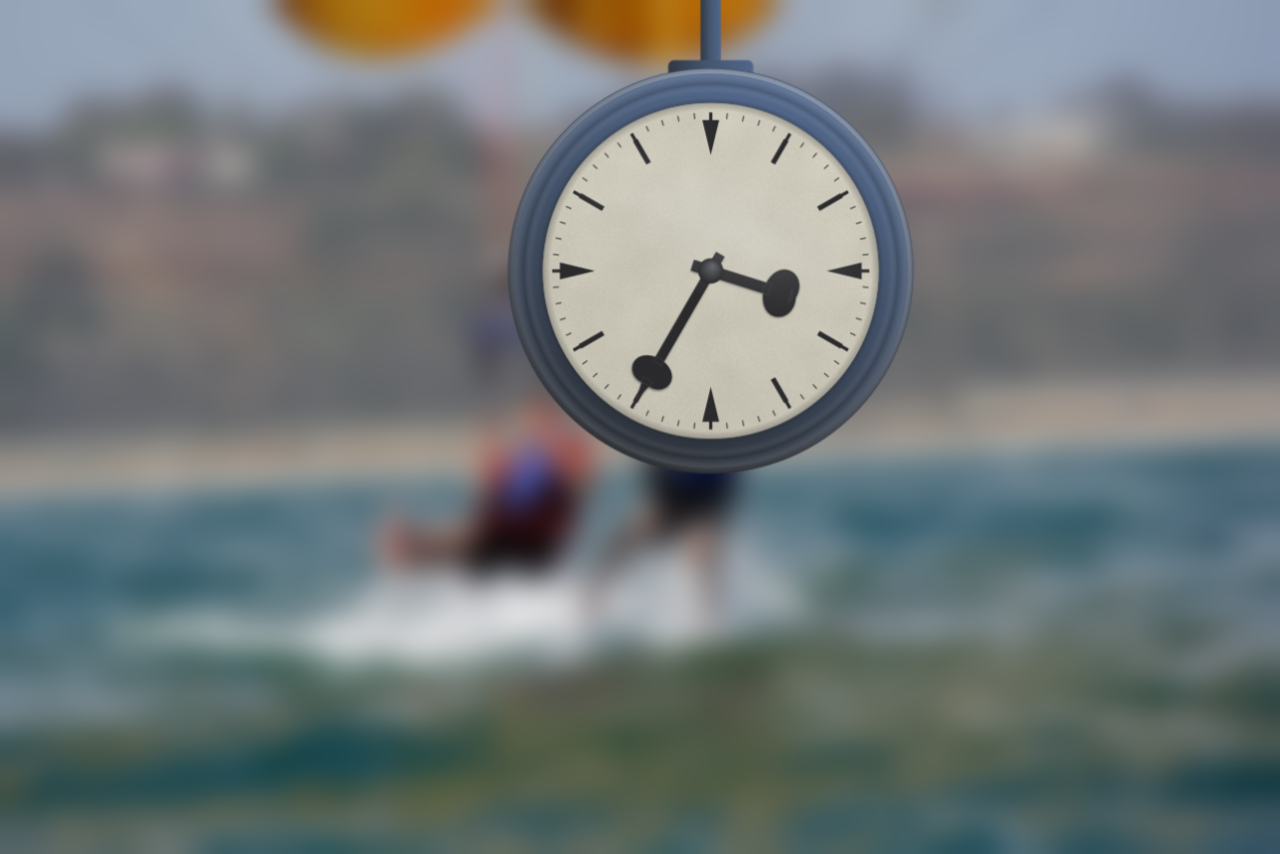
**3:35**
